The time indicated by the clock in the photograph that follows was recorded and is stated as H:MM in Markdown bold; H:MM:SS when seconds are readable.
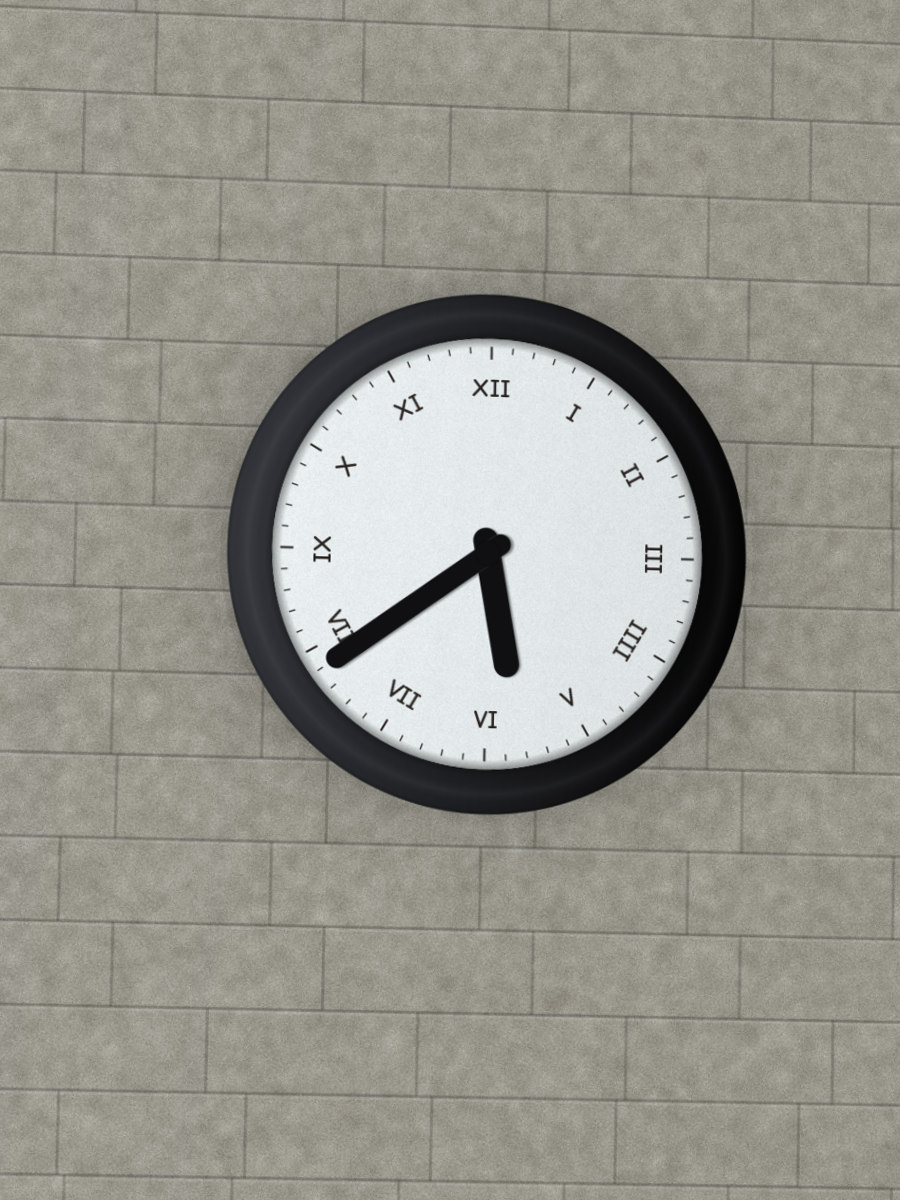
**5:39**
